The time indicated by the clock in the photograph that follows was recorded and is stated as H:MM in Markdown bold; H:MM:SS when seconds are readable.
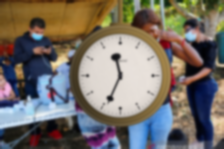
**11:34**
